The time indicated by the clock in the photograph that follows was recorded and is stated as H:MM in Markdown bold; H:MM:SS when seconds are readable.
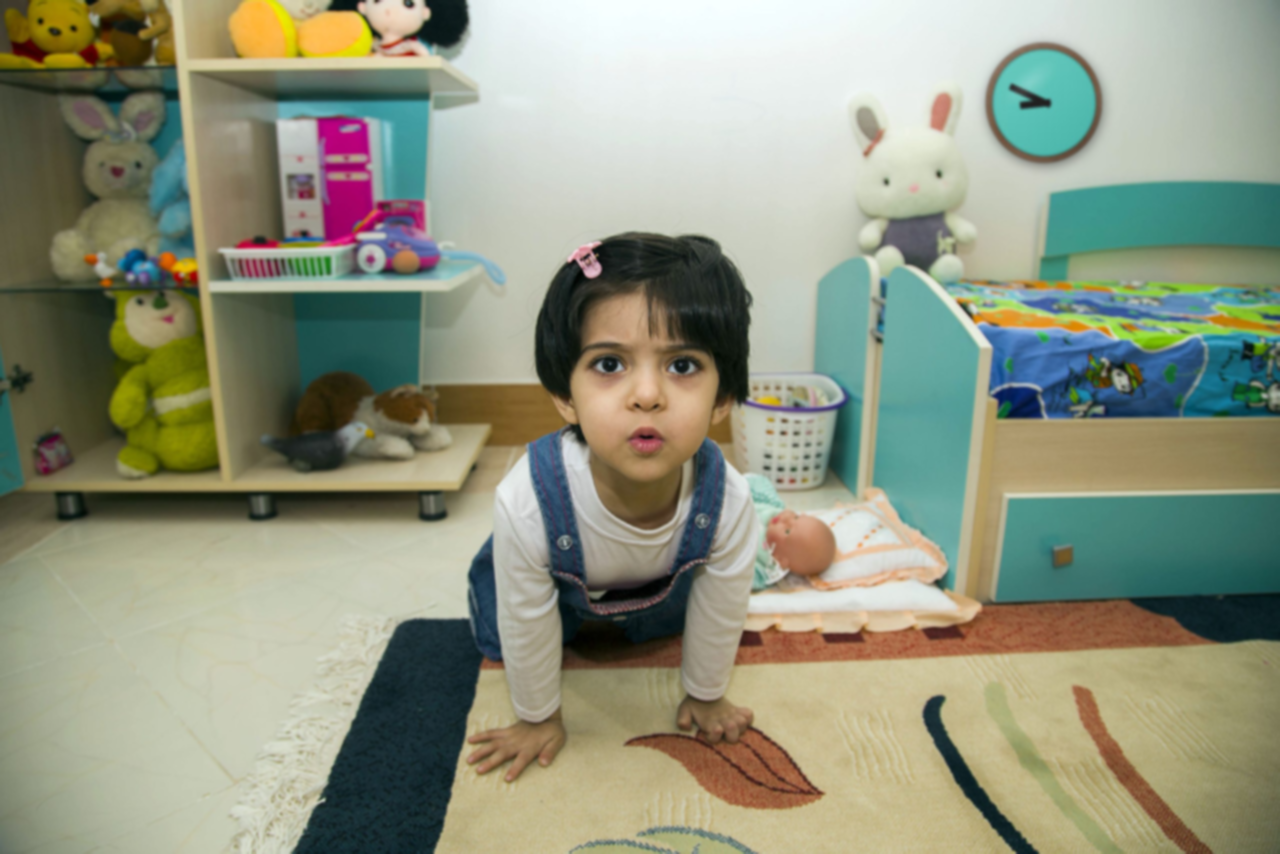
**8:49**
